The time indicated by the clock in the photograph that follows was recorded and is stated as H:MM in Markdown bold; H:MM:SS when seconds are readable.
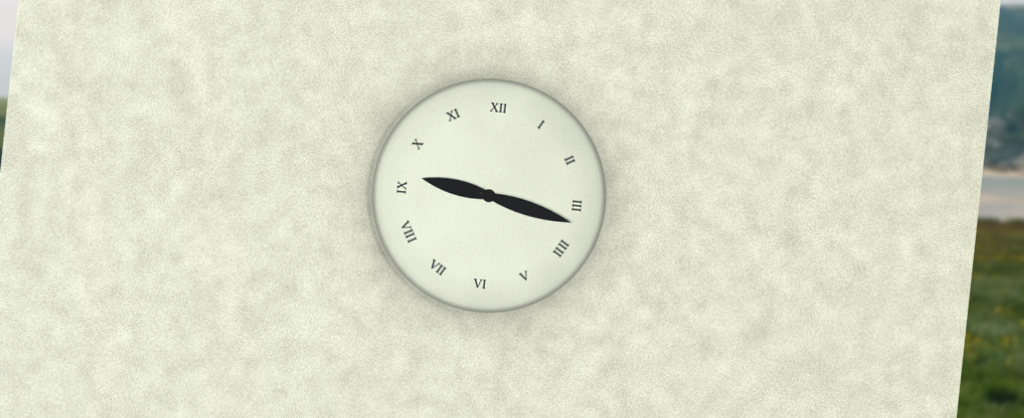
**9:17**
